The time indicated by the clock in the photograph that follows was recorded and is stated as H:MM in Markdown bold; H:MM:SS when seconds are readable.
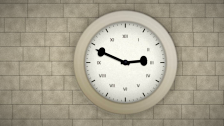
**2:49**
